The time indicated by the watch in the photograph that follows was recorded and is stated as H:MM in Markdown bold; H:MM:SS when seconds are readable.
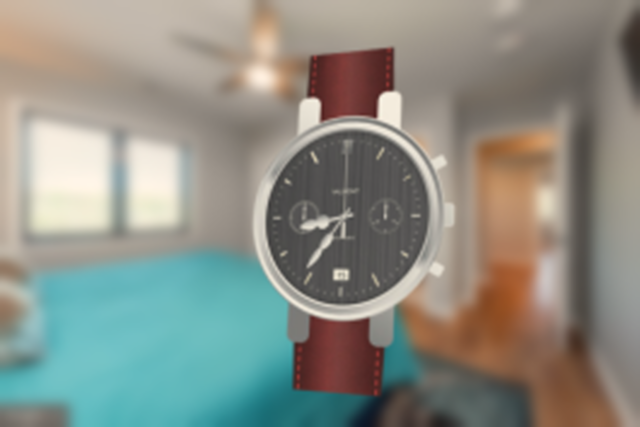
**8:36**
